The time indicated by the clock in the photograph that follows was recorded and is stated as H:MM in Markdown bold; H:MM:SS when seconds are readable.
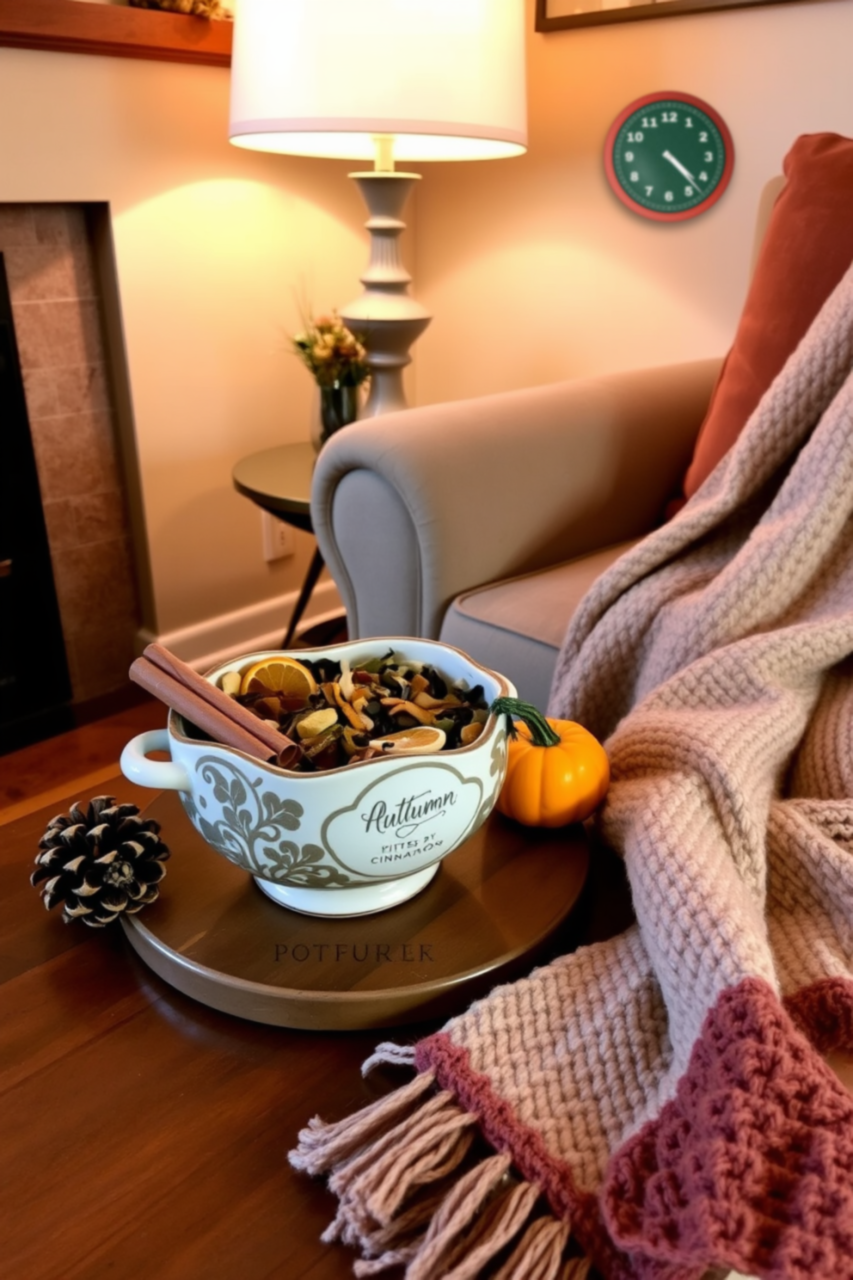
**4:23**
